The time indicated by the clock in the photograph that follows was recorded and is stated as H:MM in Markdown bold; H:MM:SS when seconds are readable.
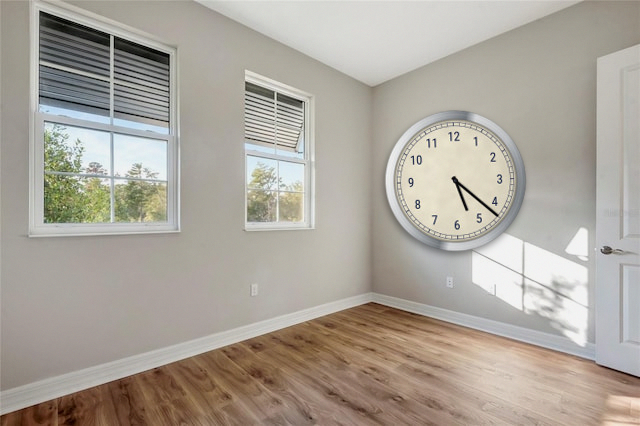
**5:22**
